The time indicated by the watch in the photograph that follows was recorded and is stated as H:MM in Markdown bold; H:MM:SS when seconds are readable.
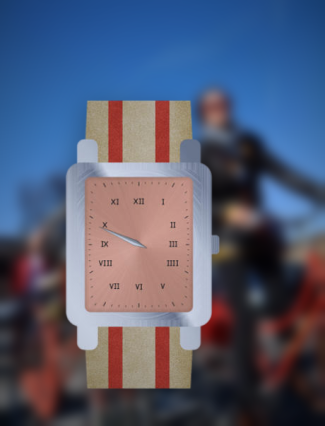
**9:49**
